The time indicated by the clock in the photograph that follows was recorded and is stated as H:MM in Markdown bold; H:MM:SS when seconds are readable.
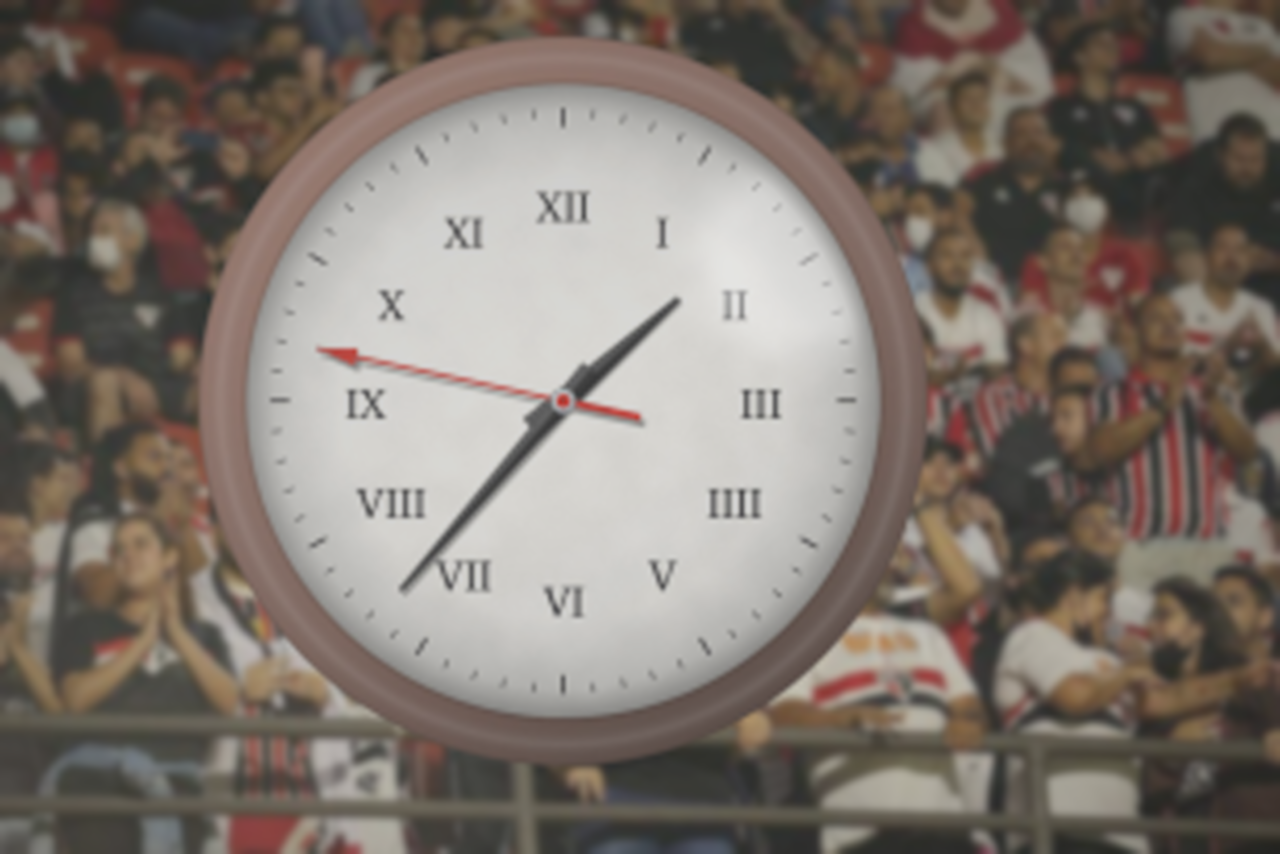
**1:36:47**
